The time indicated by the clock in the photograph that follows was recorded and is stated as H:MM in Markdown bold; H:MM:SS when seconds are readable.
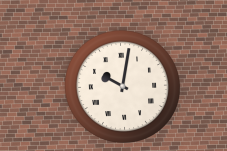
**10:02**
